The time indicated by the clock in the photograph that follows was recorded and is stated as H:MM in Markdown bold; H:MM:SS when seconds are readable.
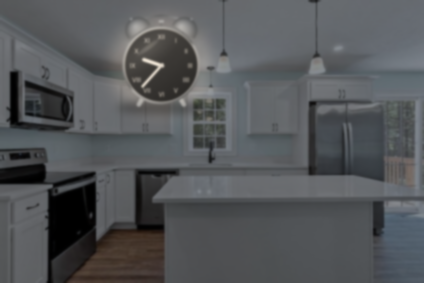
**9:37**
